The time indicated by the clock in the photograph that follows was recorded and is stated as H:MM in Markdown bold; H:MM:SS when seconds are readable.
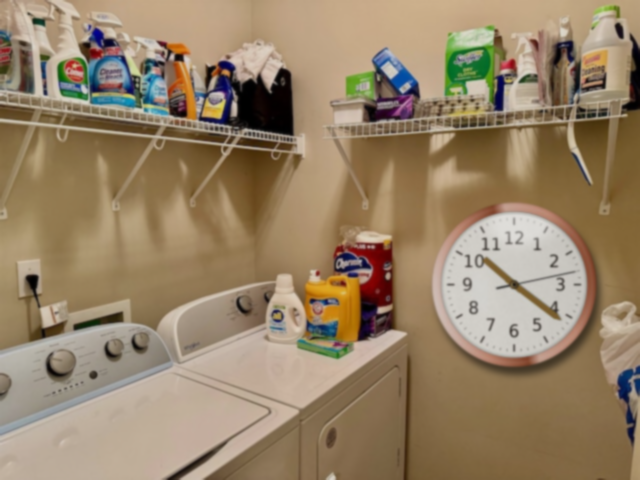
**10:21:13**
